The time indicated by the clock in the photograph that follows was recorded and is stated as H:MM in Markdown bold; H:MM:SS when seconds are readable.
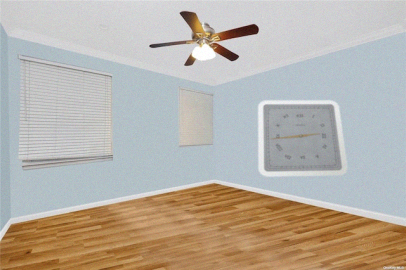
**2:44**
